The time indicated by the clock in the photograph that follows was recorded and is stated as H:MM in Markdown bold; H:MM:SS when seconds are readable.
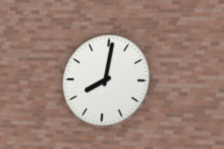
**8:01**
